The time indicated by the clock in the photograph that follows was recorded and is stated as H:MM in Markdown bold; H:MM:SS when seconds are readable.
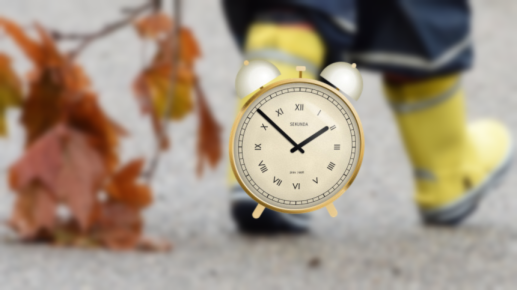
**1:52**
